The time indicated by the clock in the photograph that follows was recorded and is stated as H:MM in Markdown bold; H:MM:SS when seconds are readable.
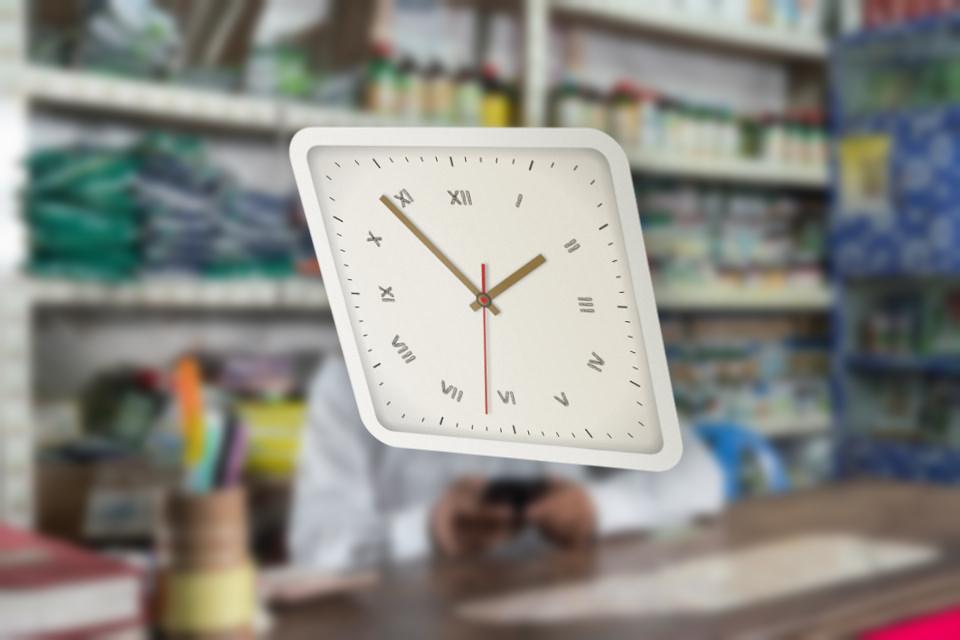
**1:53:32**
